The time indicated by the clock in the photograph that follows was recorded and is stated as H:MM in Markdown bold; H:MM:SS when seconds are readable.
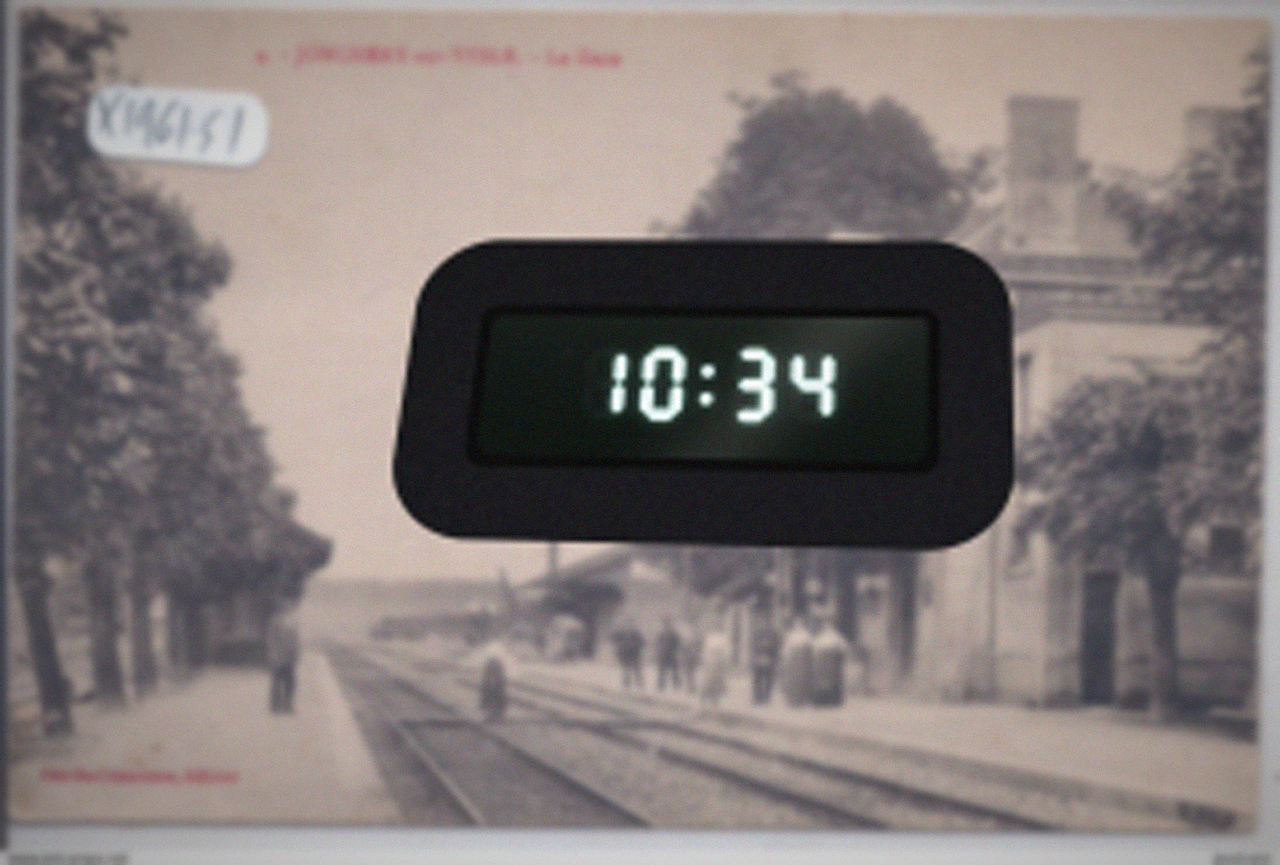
**10:34**
